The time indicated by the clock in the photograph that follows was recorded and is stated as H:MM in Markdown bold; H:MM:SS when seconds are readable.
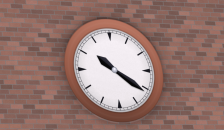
**10:21**
